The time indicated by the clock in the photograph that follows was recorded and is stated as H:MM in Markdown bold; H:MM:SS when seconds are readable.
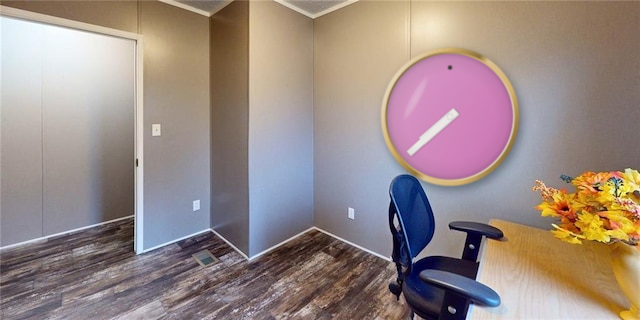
**7:38**
